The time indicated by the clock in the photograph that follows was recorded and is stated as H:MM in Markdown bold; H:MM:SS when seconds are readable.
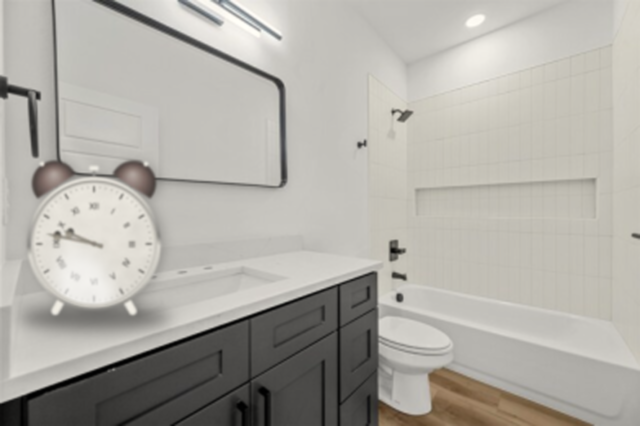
**9:47**
